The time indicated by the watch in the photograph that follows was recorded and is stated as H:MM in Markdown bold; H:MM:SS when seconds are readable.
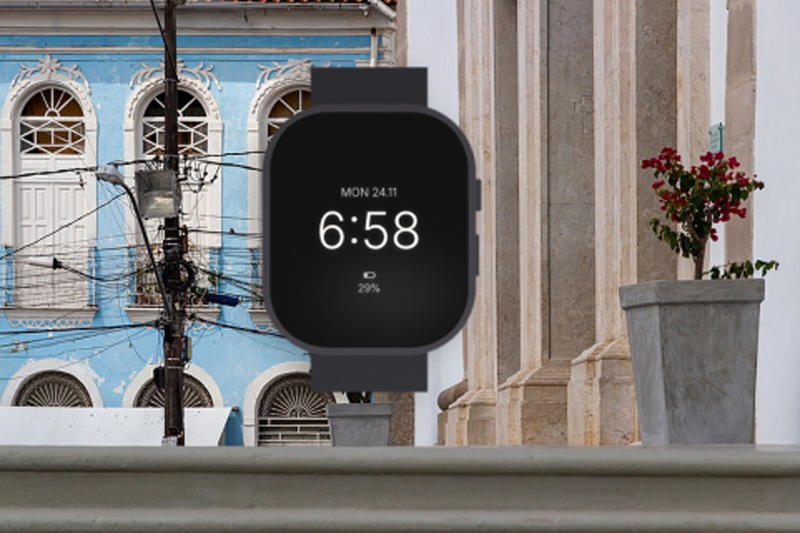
**6:58**
